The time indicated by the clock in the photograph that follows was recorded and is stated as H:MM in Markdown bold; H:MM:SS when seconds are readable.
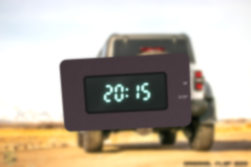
**20:15**
